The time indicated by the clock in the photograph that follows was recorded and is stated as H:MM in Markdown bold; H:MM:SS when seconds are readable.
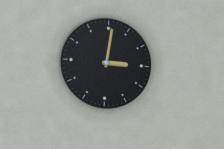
**3:01**
